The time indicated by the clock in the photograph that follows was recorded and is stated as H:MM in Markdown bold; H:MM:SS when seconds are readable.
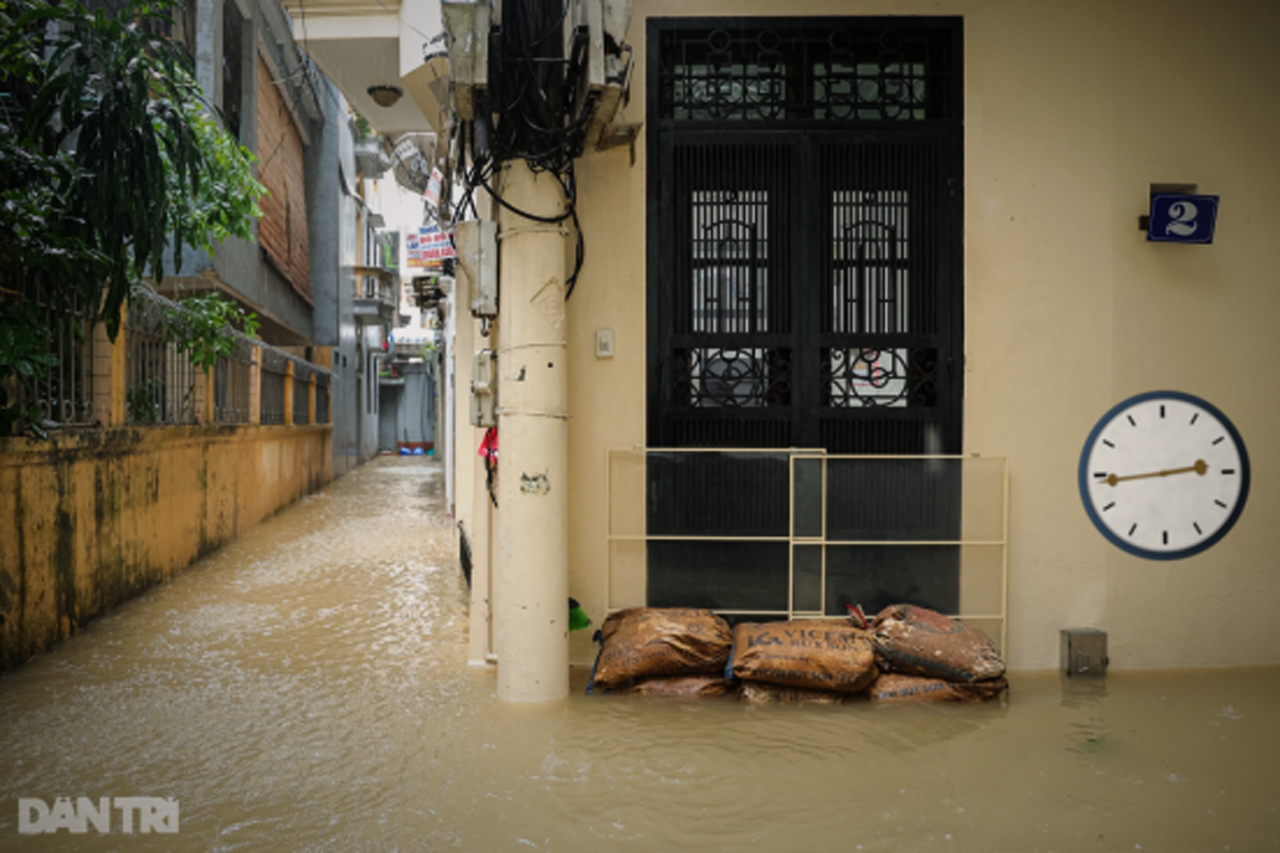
**2:44**
